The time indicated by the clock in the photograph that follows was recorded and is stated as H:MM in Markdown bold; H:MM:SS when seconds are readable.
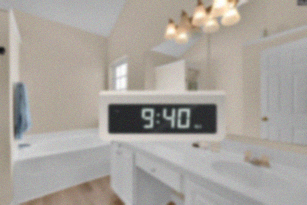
**9:40**
